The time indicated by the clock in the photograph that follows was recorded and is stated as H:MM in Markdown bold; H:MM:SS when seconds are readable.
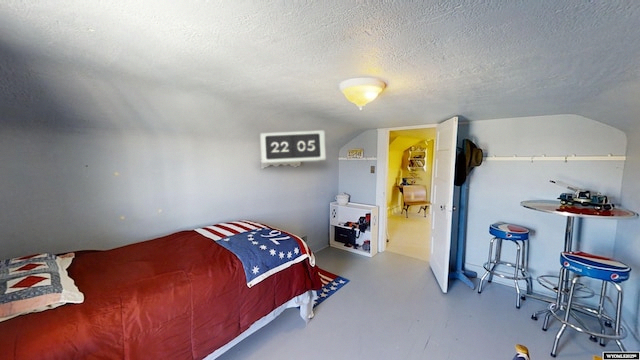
**22:05**
